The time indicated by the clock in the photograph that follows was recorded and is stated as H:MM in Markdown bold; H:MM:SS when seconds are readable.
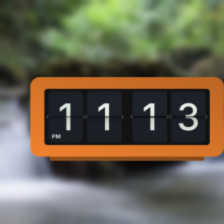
**11:13**
